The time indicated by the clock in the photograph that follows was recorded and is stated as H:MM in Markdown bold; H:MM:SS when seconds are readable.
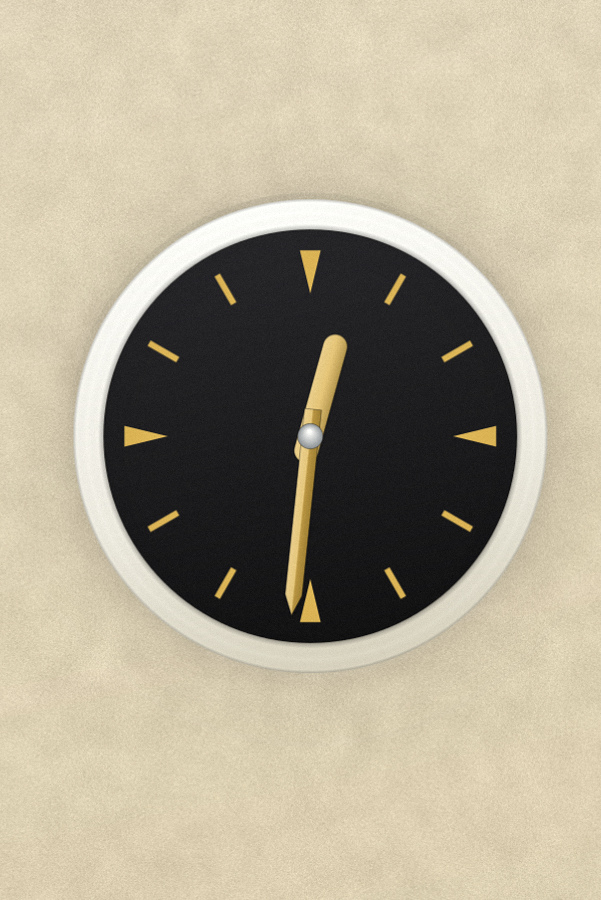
**12:31**
